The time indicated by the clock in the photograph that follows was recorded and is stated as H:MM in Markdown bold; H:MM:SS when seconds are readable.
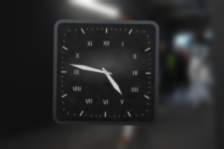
**4:47**
